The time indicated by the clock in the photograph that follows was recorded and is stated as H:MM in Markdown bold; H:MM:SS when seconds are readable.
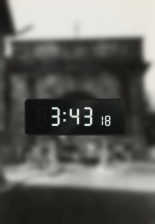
**3:43:18**
